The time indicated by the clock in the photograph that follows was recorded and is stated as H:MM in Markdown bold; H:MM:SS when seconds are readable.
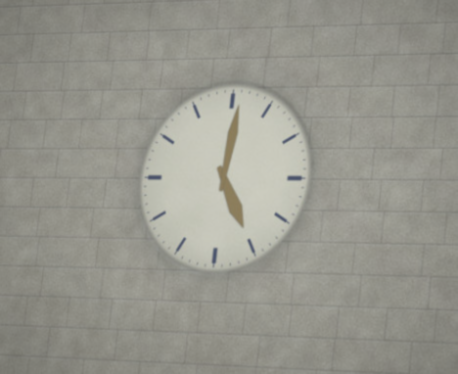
**5:01**
